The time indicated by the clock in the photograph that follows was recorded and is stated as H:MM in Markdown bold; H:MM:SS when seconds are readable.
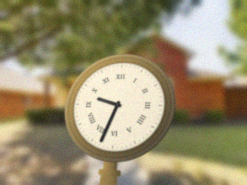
**9:33**
